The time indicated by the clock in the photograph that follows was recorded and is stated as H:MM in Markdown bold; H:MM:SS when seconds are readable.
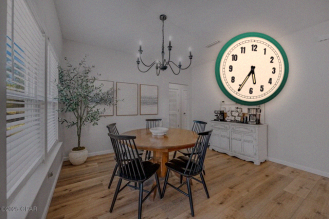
**5:35**
